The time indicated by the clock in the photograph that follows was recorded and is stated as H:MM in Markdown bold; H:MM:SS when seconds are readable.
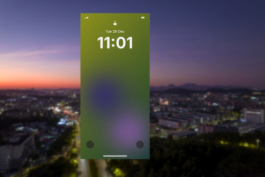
**11:01**
